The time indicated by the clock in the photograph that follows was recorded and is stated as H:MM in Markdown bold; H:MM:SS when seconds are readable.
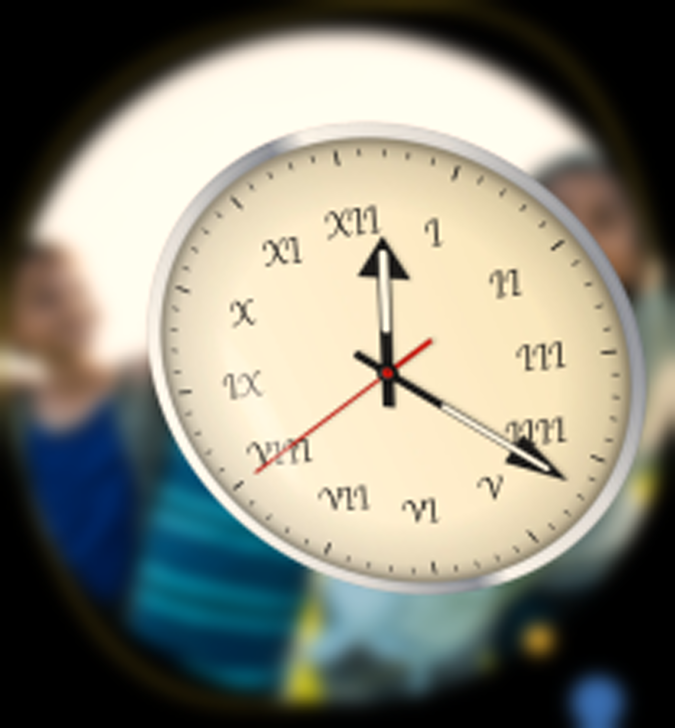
**12:21:40**
